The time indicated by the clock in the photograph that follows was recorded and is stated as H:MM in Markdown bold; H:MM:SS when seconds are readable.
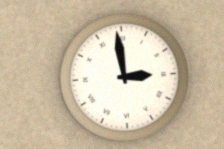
**2:59**
